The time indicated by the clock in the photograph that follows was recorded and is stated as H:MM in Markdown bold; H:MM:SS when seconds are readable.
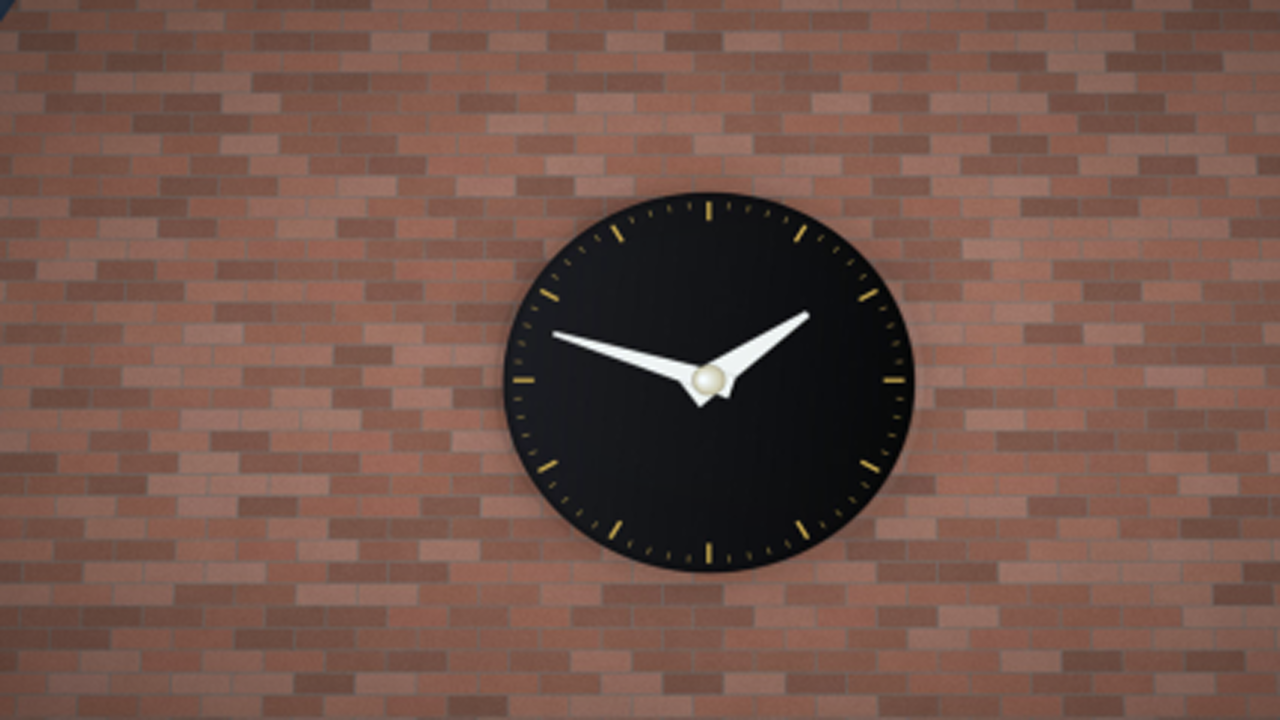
**1:48**
